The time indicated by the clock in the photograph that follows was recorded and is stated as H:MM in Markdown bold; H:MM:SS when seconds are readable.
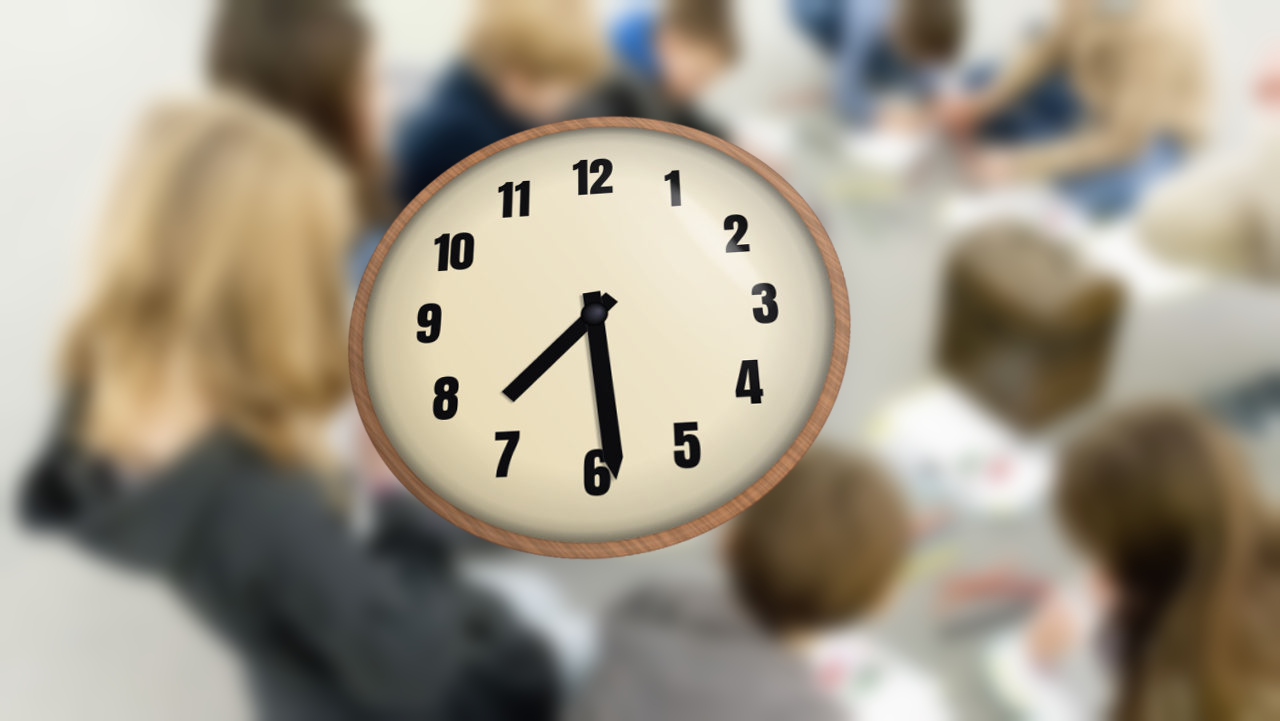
**7:29**
